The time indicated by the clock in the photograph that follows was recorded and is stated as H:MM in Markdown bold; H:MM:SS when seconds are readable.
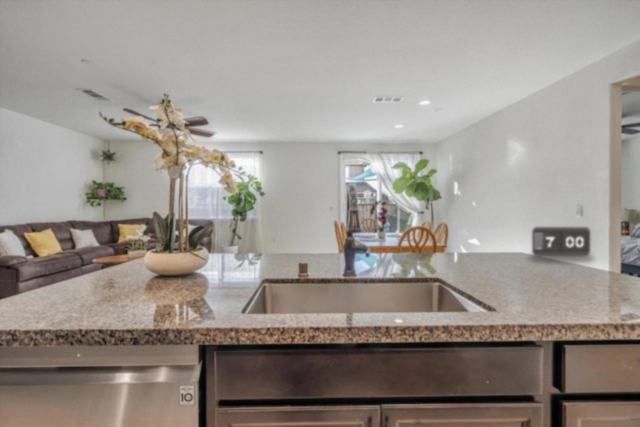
**7:00**
